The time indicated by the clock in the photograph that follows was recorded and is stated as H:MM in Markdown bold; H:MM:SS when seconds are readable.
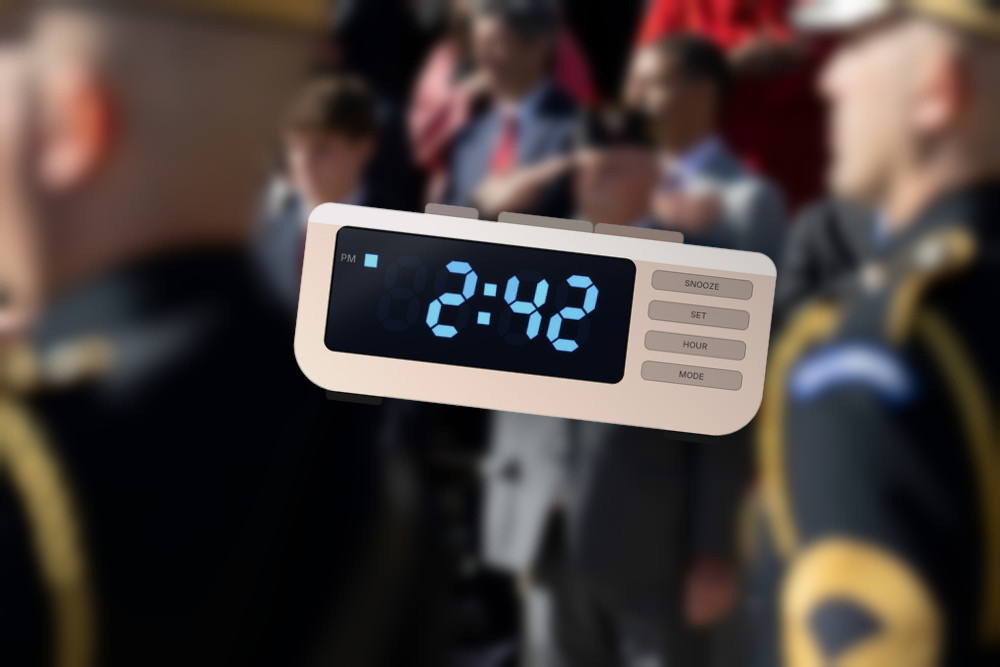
**2:42**
